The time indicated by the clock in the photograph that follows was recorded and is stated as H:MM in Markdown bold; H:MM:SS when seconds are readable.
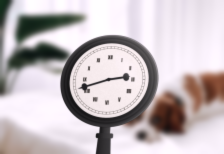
**2:42**
